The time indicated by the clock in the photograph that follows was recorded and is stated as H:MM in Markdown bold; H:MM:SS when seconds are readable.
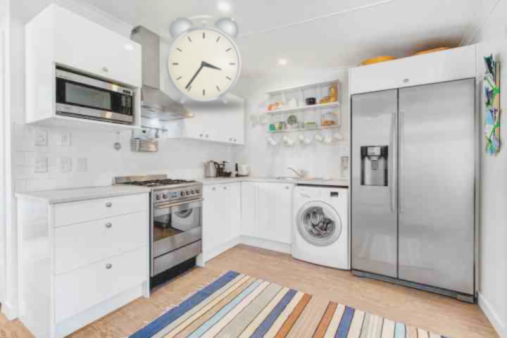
**3:36**
